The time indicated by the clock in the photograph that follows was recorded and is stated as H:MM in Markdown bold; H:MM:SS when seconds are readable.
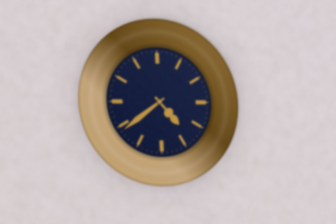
**4:39**
